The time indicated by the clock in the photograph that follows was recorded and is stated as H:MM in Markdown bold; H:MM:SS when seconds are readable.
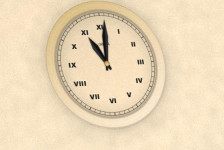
**11:01**
